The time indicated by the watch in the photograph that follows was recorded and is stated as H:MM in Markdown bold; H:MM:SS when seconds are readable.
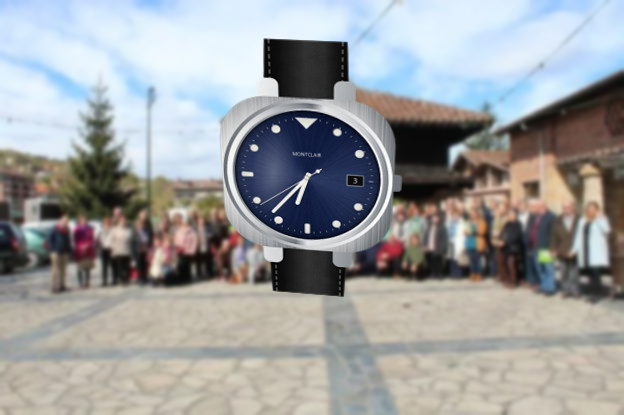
**6:36:39**
